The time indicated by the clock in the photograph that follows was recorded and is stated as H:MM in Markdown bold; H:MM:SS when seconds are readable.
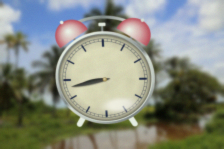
**8:43**
